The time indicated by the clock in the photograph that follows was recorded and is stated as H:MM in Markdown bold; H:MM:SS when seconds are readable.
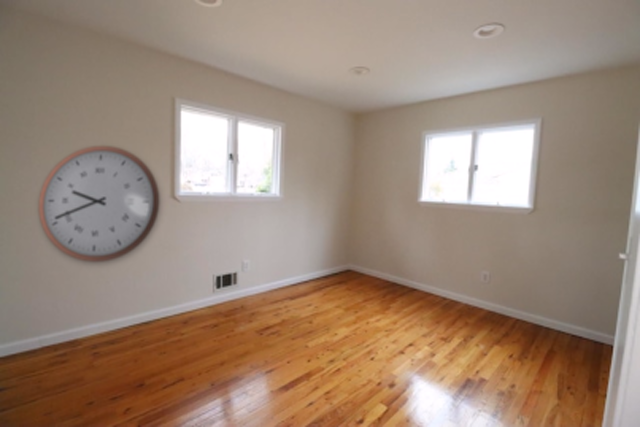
**9:41**
